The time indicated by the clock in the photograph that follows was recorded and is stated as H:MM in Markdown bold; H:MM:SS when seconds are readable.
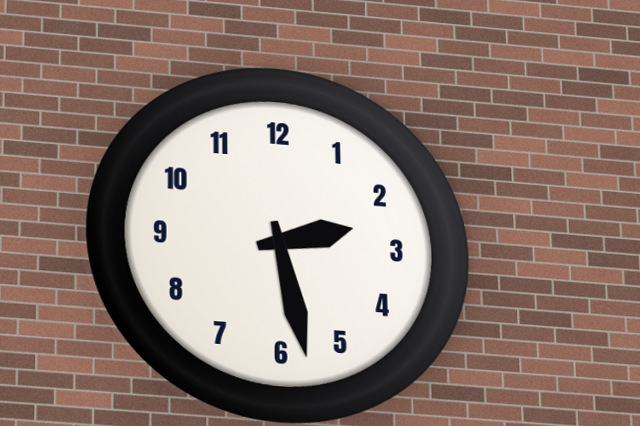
**2:28**
